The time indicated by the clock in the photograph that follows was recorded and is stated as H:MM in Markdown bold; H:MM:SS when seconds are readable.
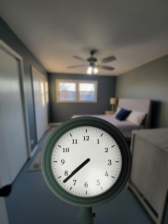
**7:38**
